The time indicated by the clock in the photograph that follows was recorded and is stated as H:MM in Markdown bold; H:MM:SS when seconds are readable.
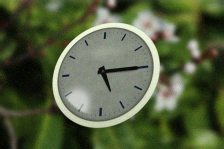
**5:15**
